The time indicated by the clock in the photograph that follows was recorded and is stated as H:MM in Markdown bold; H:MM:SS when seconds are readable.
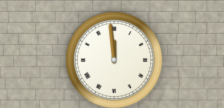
**11:59**
